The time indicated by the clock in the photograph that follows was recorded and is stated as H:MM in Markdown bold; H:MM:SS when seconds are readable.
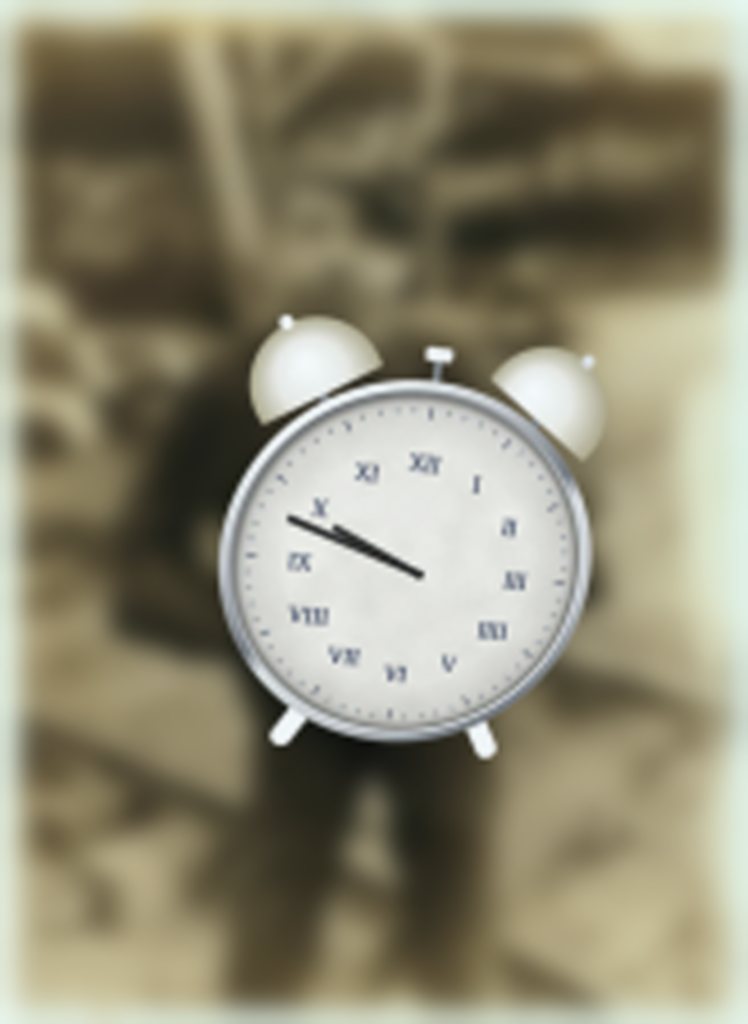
**9:48**
